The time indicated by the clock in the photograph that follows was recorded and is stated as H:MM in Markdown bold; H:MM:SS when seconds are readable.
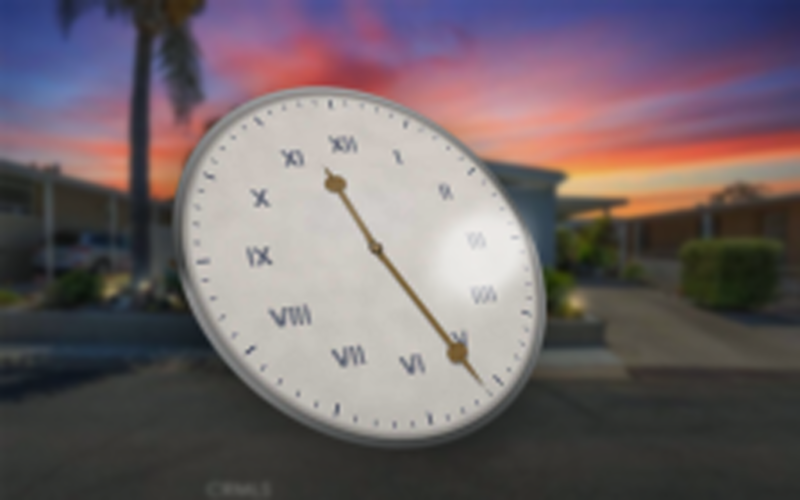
**11:26**
